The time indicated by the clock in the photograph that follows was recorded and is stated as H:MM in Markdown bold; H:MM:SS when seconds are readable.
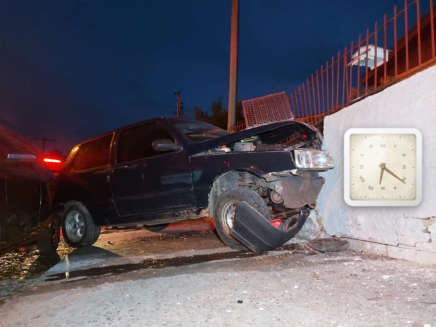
**6:21**
